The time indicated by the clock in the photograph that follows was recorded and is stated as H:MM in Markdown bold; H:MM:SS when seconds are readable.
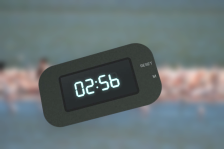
**2:56**
